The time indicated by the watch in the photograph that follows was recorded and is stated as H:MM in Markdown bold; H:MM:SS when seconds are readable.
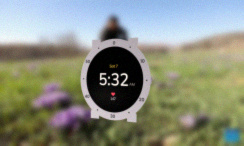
**5:32**
